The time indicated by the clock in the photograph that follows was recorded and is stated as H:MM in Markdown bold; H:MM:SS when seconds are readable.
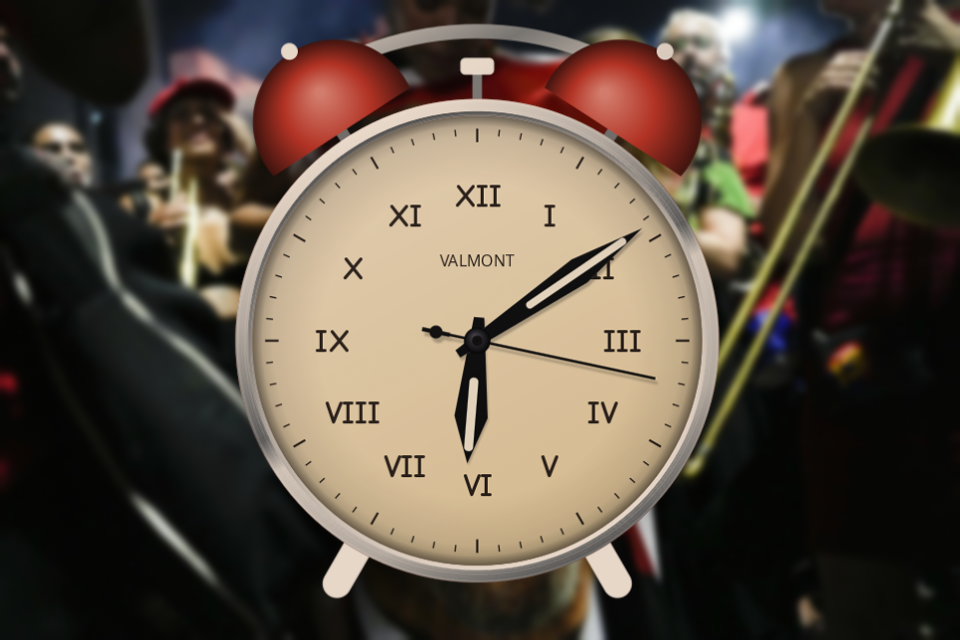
**6:09:17**
